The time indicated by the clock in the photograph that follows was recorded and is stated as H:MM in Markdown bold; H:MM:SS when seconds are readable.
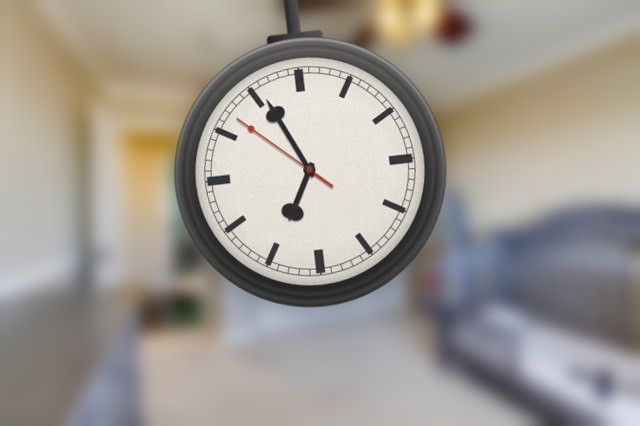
**6:55:52**
